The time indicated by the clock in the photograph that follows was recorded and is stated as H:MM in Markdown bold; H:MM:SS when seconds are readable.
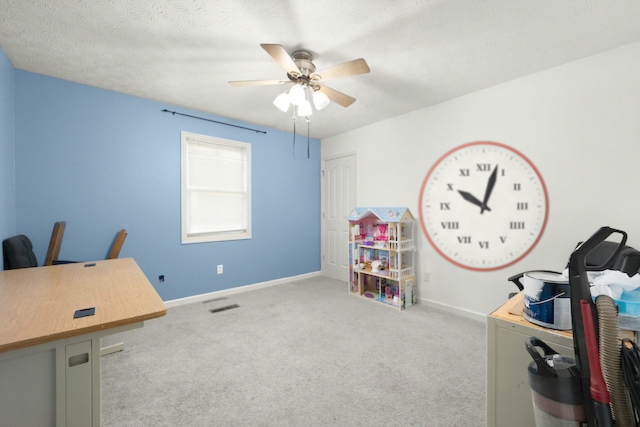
**10:03**
